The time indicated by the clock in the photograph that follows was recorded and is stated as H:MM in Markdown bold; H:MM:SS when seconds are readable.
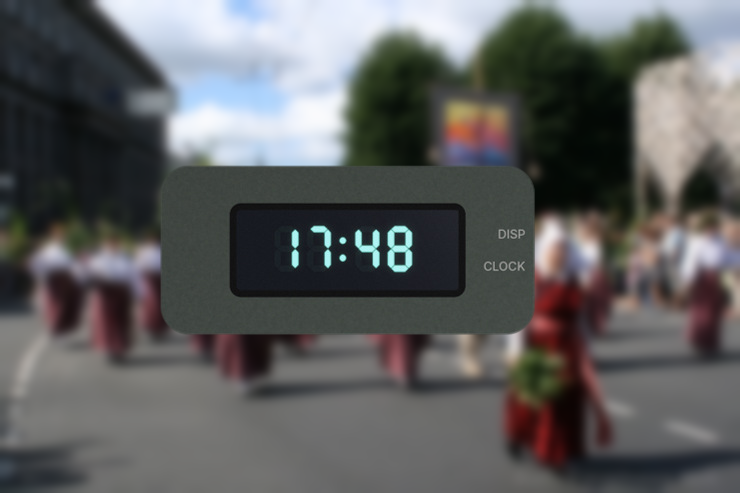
**17:48**
